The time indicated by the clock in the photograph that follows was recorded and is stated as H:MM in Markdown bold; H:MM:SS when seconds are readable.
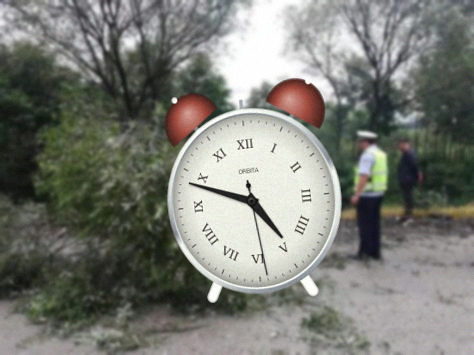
**4:48:29**
